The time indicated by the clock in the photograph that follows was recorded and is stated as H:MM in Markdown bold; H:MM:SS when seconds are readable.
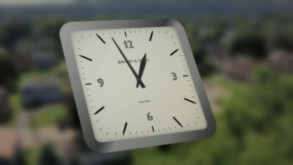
**12:57**
